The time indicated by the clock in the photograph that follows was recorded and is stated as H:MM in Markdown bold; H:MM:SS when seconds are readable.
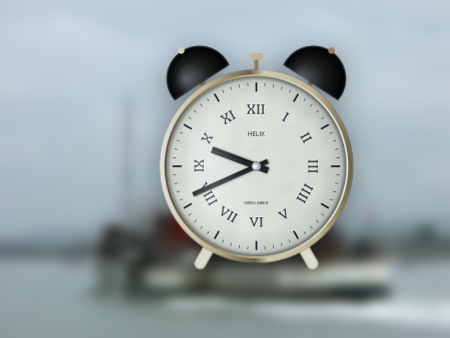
**9:41**
